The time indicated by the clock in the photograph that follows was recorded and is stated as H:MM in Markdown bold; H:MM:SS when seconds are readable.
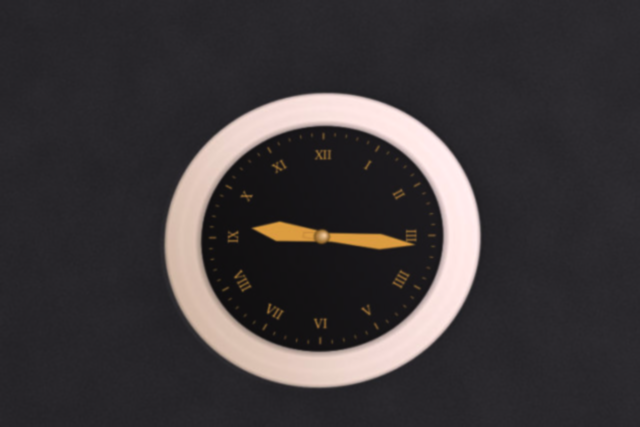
**9:16**
